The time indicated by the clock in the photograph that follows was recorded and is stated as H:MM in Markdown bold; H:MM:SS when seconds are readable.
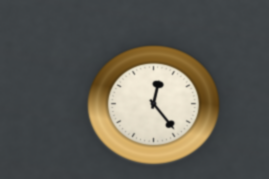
**12:24**
